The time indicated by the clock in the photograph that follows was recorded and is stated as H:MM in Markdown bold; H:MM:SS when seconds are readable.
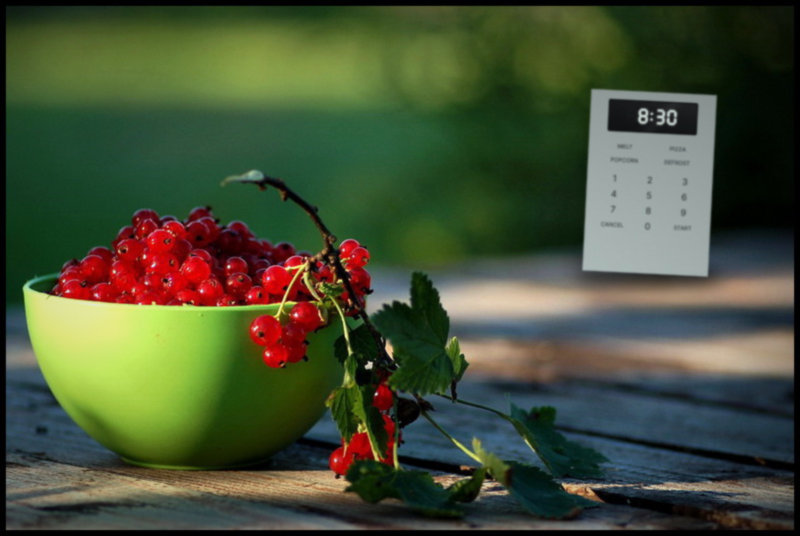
**8:30**
